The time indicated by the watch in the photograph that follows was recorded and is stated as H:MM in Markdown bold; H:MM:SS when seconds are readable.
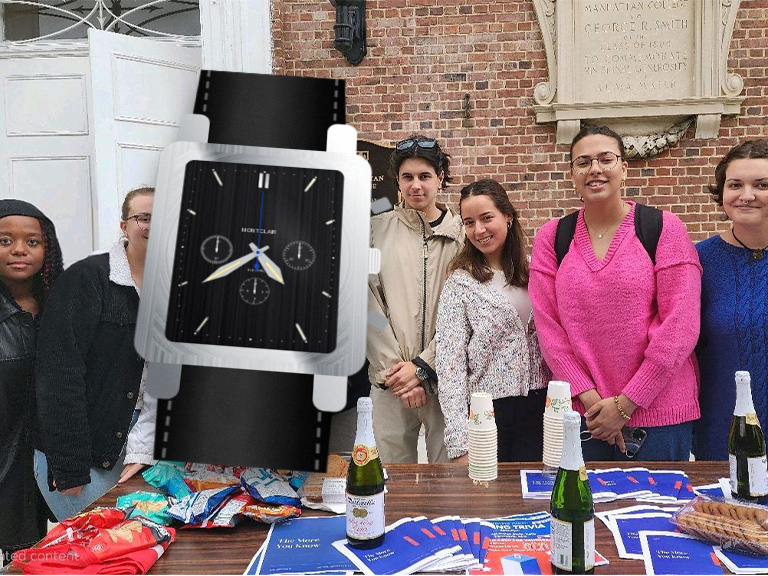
**4:39**
